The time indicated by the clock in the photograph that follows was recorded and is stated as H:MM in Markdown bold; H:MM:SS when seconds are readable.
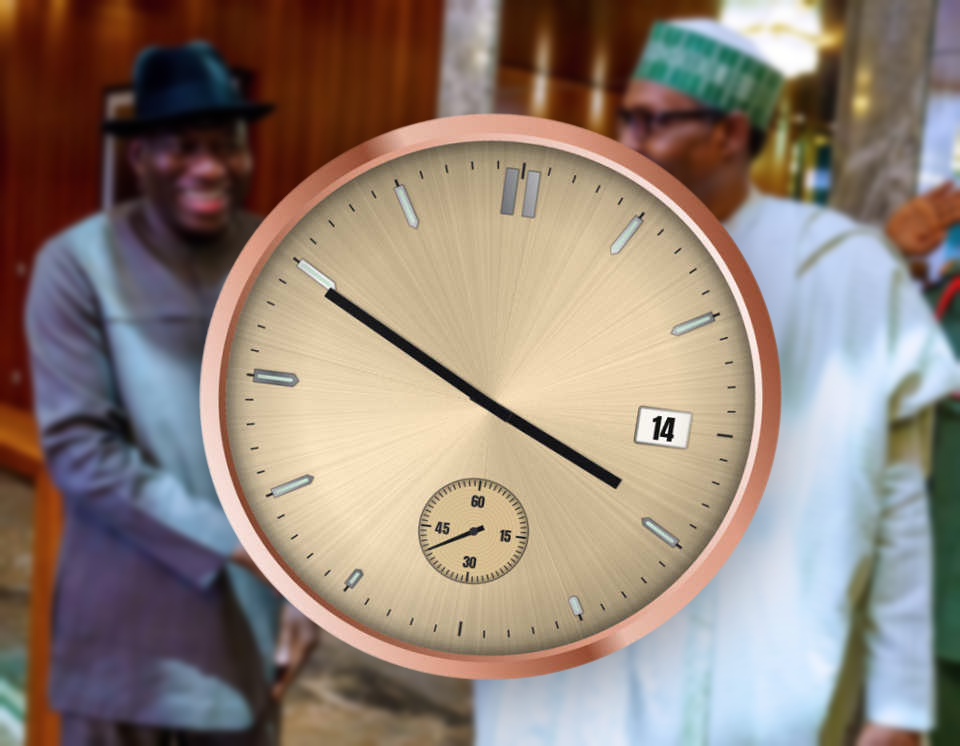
**3:49:40**
